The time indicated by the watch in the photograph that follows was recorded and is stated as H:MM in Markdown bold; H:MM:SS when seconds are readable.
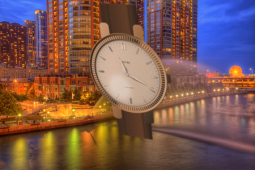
**11:19**
